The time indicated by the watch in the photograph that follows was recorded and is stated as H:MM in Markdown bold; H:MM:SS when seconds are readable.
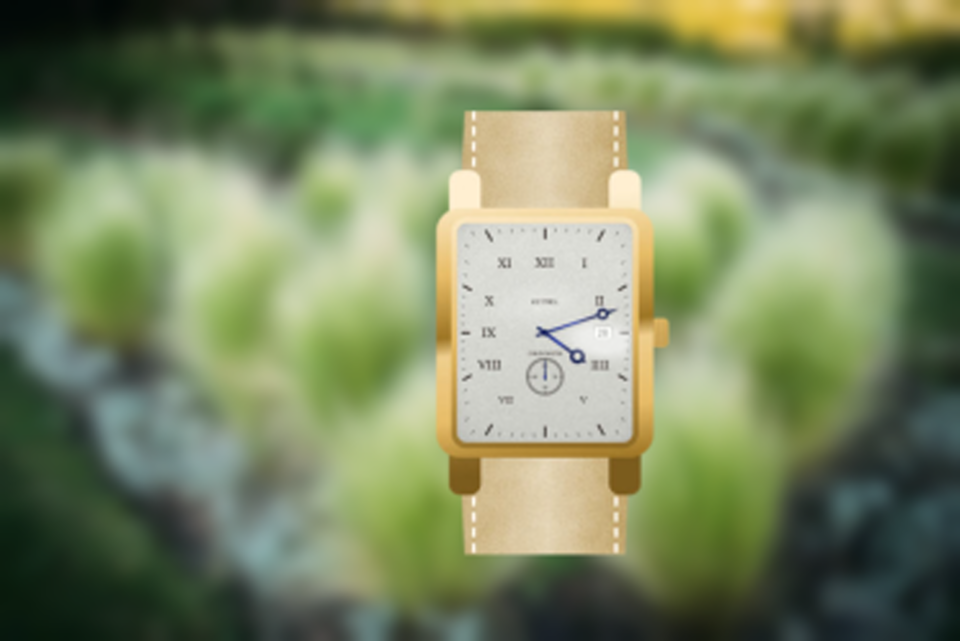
**4:12**
